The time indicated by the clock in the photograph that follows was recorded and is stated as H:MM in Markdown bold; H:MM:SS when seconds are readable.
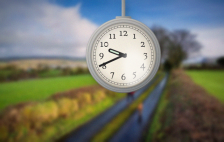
**9:41**
